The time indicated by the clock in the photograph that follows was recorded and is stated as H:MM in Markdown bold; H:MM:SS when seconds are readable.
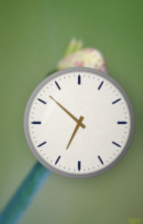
**6:52**
